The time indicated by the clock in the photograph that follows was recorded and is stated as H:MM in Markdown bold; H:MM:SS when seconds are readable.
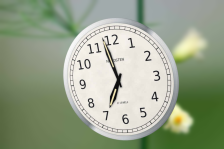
**6:58**
